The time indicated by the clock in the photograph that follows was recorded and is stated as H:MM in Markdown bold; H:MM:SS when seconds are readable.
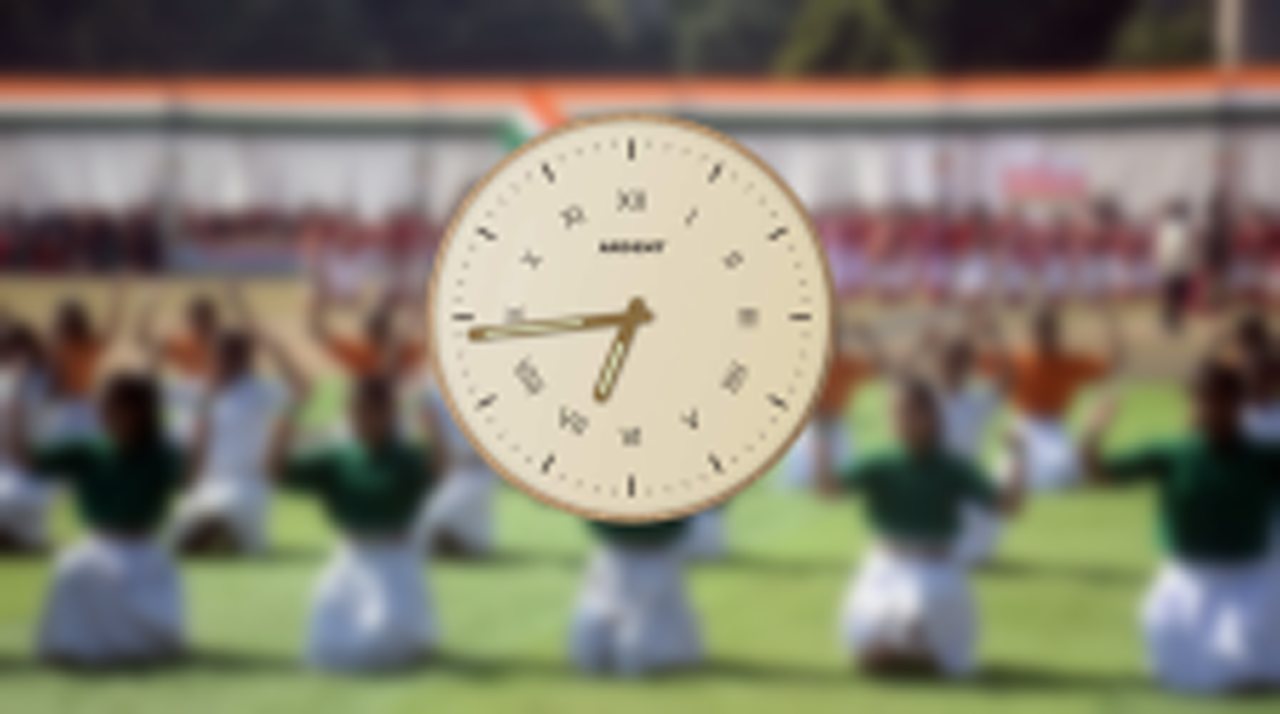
**6:44**
